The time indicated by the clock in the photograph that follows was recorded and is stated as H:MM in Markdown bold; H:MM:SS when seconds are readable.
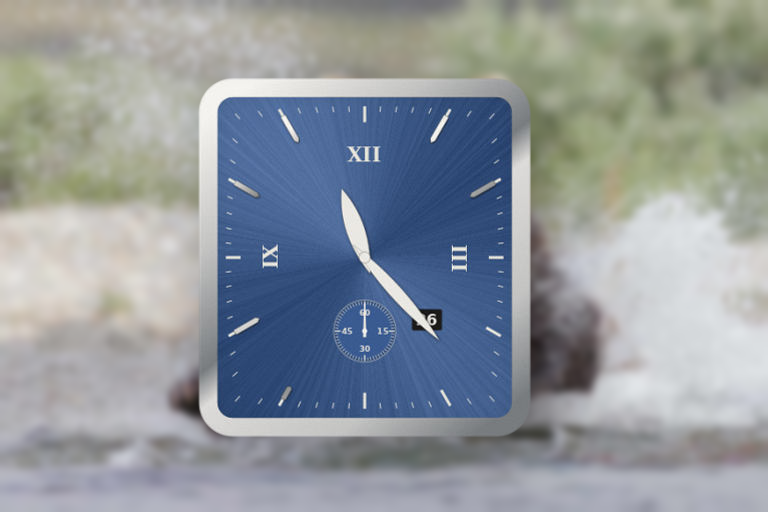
**11:23**
